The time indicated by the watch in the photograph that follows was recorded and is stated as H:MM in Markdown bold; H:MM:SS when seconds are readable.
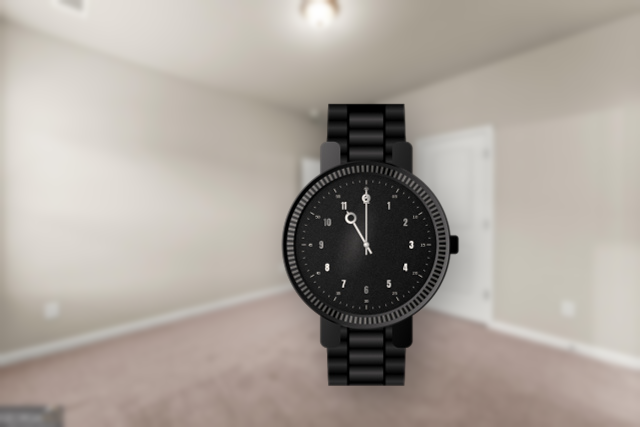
**11:00**
